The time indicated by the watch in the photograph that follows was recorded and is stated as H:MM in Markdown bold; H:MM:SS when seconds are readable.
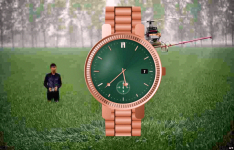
**5:38**
